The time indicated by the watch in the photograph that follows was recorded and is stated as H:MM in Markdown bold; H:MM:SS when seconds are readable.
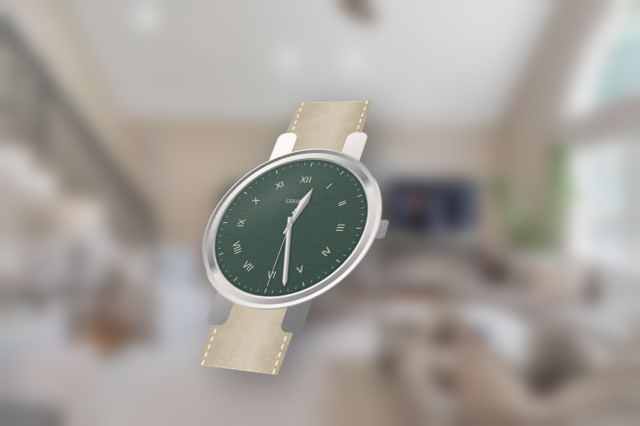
**12:27:30**
